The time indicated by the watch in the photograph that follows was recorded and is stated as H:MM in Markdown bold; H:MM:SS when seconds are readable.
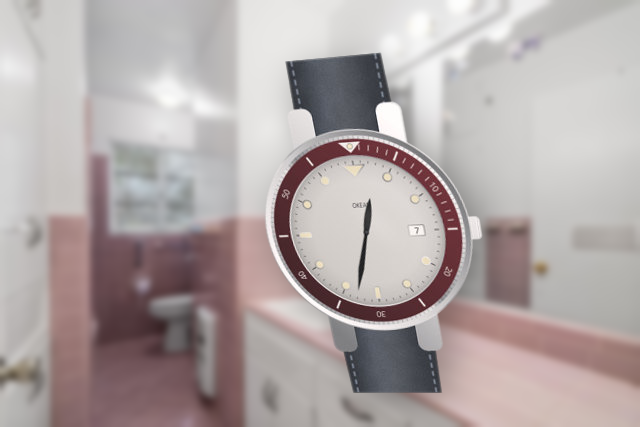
**12:33**
